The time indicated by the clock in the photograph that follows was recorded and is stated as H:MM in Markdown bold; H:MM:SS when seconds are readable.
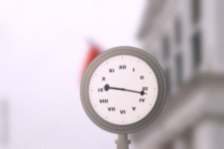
**9:17**
